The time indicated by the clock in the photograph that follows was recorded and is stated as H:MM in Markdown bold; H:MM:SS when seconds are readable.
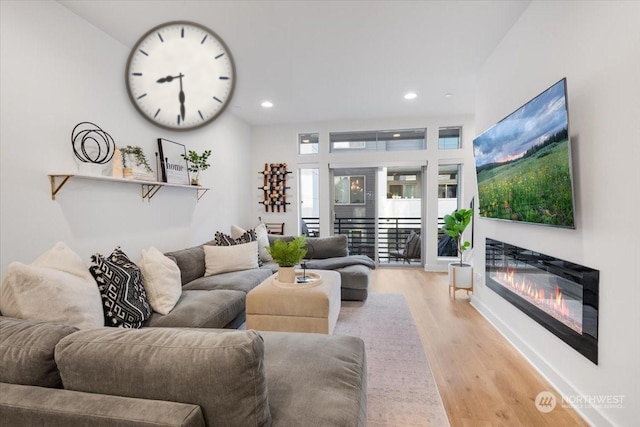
**8:29**
